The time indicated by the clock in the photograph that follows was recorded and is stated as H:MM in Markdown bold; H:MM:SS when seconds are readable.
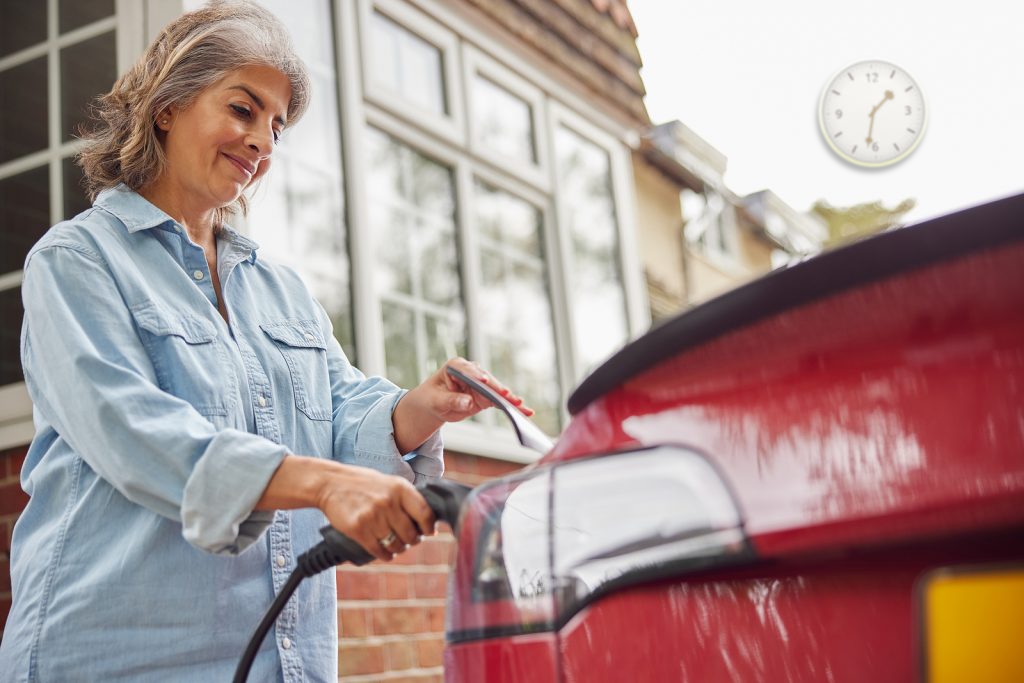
**1:32**
